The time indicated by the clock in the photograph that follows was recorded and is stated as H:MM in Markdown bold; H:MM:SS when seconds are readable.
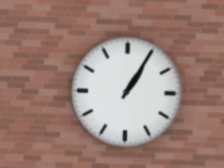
**1:05**
